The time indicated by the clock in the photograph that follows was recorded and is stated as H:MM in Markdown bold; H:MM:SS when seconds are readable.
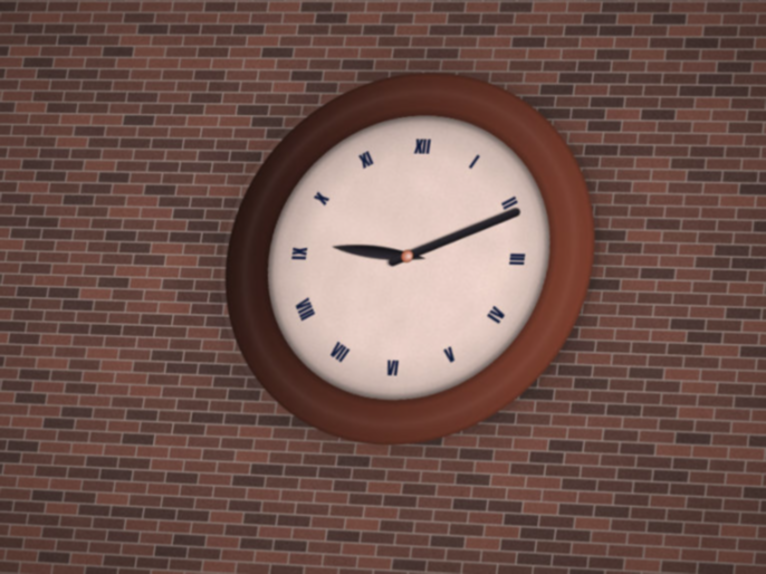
**9:11**
